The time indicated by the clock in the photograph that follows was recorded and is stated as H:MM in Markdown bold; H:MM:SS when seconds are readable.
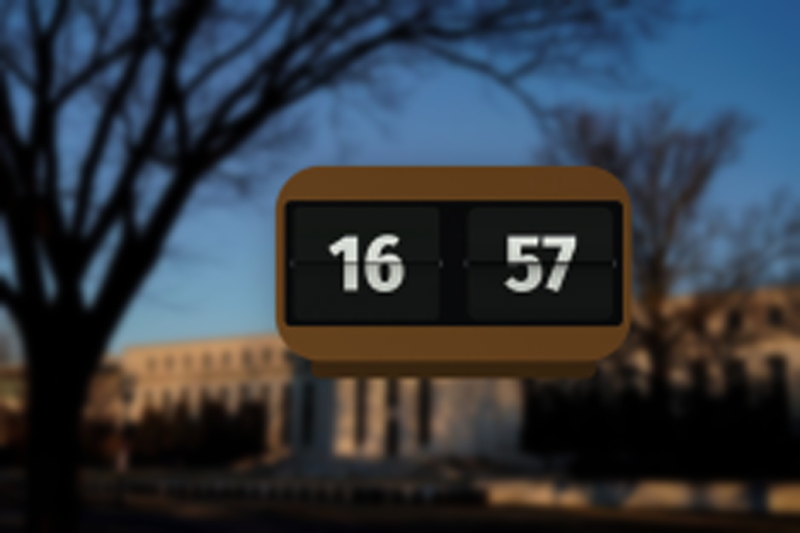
**16:57**
